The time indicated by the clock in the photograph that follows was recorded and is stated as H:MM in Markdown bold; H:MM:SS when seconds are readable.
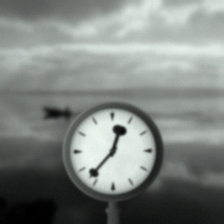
**12:37**
